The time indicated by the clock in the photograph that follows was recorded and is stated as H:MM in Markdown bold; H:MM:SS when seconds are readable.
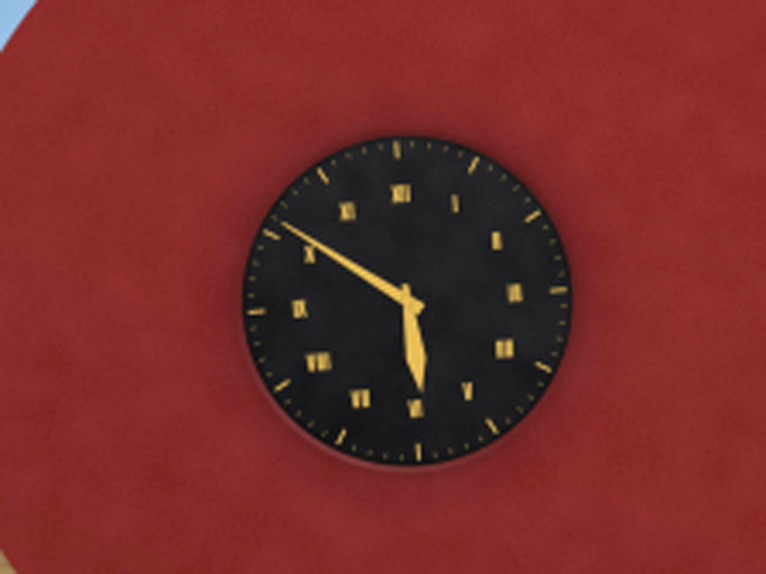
**5:51**
